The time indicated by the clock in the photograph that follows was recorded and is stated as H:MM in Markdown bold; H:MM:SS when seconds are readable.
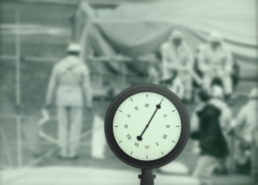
**7:05**
